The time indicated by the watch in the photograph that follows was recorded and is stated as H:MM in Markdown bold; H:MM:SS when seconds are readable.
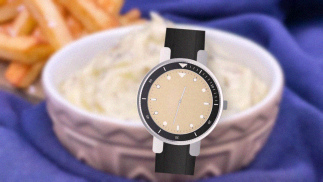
**12:32**
